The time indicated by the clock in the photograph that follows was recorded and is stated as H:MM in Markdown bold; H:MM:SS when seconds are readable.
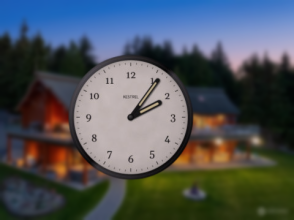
**2:06**
